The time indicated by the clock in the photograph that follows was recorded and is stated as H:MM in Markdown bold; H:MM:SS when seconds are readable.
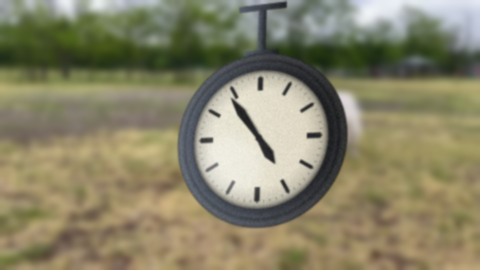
**4:54**
